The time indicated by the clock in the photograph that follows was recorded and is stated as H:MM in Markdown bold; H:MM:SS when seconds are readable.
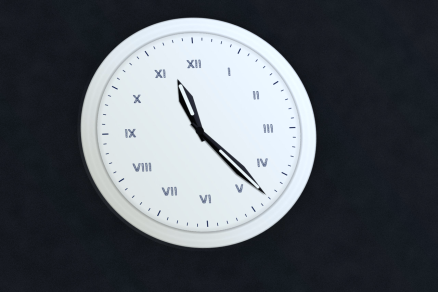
**11:23**
